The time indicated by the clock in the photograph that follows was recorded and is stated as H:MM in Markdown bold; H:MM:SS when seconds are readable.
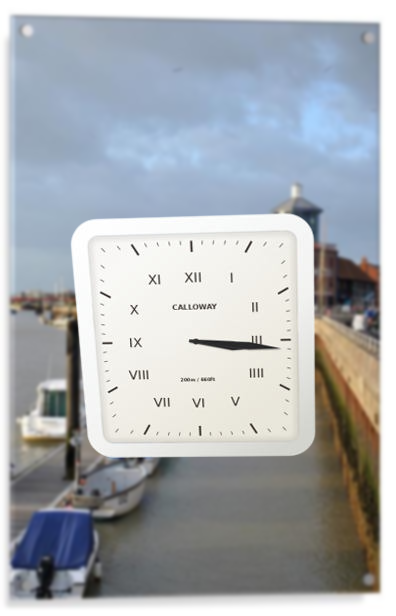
**3:16**
